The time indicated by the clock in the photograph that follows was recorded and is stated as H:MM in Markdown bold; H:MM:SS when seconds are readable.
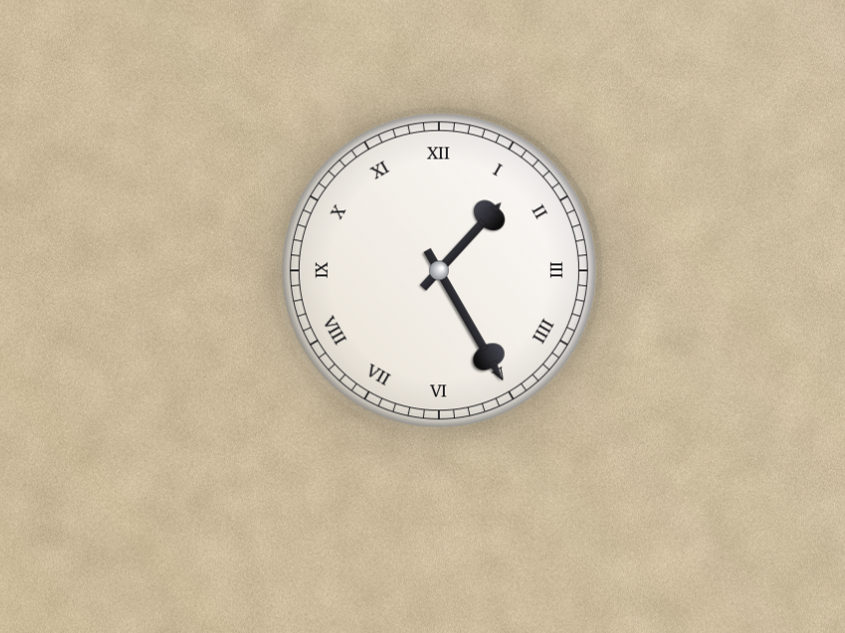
**1:25**
